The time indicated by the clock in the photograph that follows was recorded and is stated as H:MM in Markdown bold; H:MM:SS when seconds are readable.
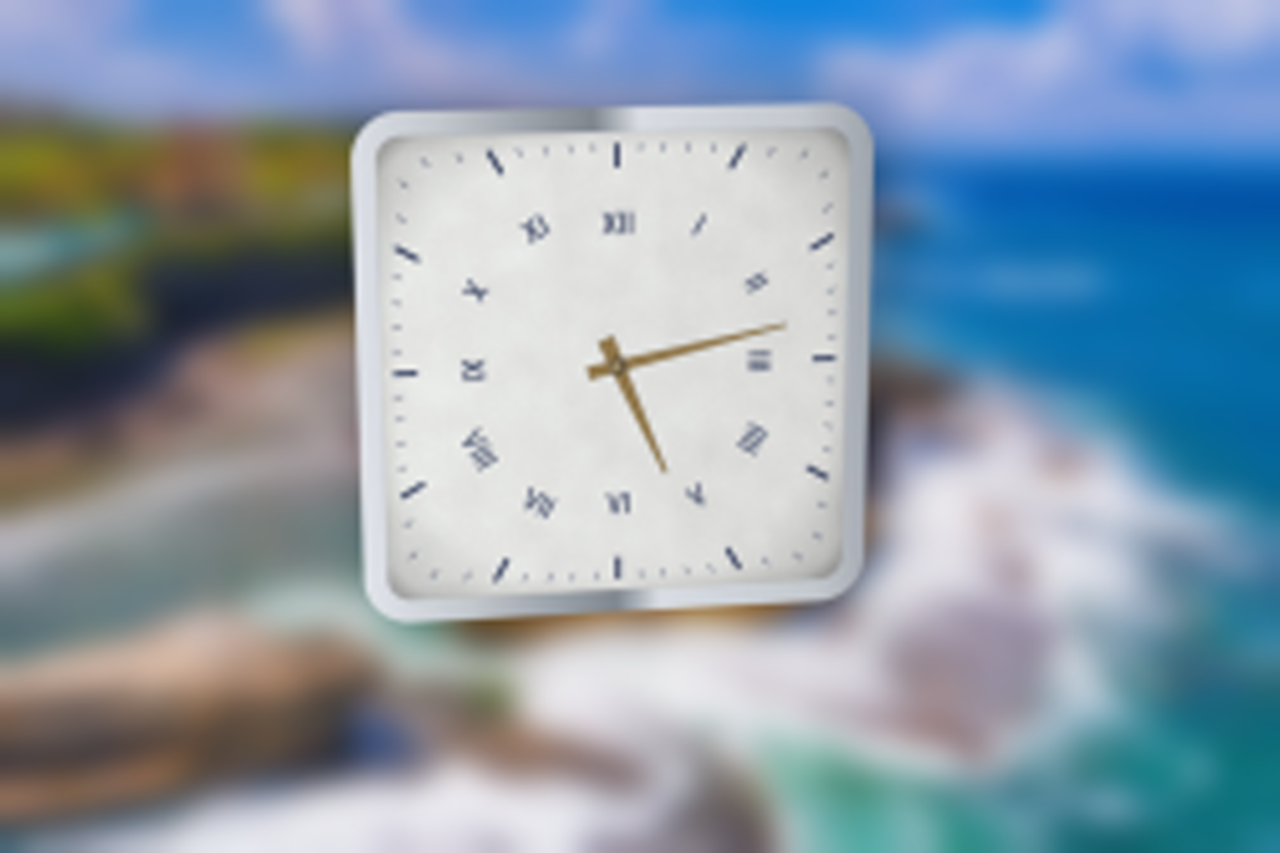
**5:13**
